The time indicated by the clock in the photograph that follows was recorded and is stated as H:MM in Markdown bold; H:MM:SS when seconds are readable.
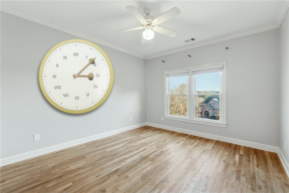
**3:08**
